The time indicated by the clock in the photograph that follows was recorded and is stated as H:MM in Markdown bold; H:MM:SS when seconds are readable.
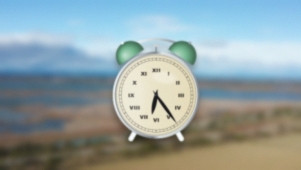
**6:24**
